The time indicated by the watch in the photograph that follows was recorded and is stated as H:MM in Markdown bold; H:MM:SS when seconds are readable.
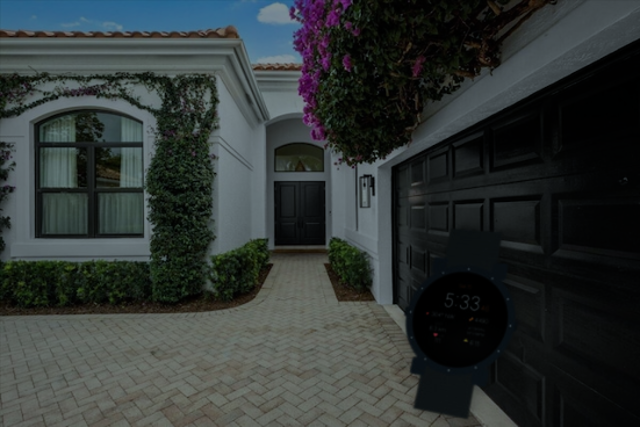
**5:33**
